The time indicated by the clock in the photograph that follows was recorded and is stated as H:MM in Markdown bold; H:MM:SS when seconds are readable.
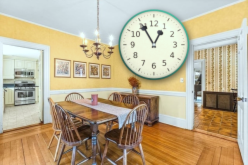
**12:55**
